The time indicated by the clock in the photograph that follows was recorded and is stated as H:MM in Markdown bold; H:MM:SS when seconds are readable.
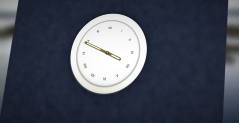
**3:49**
